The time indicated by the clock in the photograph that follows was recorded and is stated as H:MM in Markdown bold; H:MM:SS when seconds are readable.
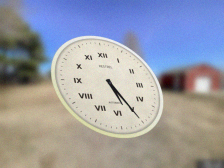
**5:25**
